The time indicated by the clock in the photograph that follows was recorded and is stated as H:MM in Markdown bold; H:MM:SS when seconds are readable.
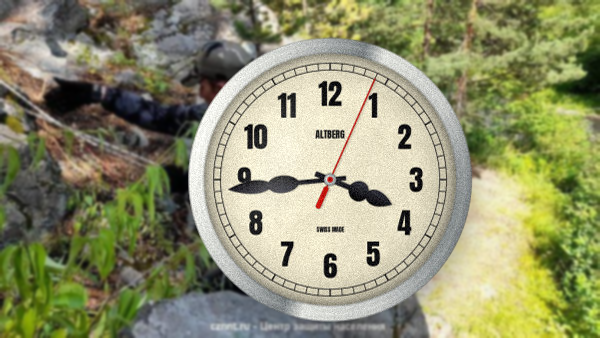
**3:44:04**
